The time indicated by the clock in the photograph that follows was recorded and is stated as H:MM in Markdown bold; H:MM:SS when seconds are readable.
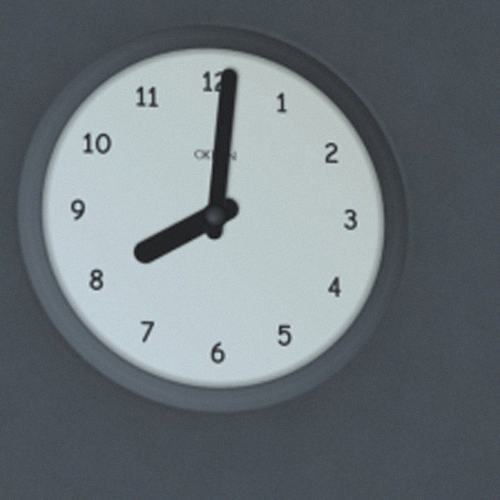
**8:01**
